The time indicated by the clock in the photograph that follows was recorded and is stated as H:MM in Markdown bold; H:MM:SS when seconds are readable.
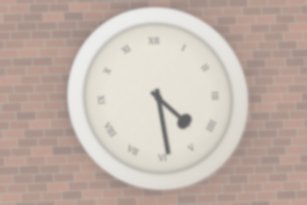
**4:29**
